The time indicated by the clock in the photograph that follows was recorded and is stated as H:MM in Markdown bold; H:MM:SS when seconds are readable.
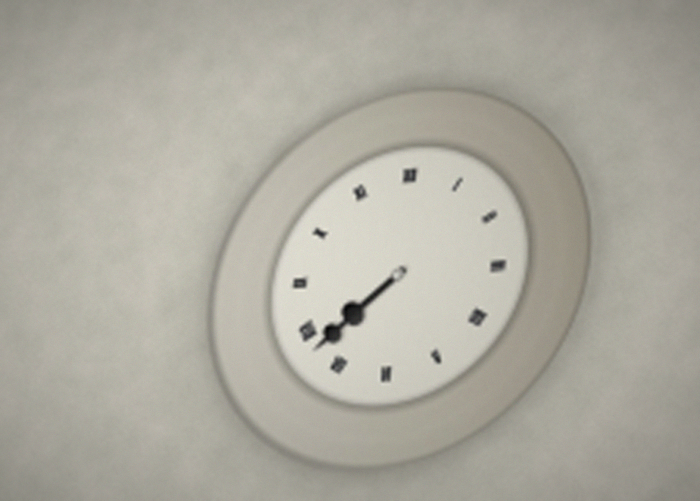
**7:38**
